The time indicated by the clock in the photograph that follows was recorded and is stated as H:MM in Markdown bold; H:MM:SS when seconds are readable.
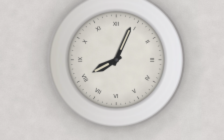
**8:04**
